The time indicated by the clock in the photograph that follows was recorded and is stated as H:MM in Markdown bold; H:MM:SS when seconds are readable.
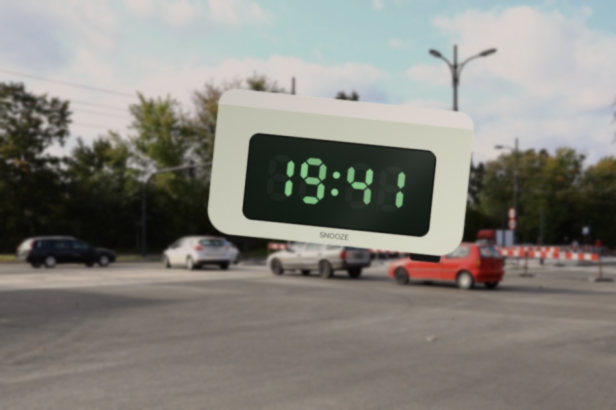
**19:41**
